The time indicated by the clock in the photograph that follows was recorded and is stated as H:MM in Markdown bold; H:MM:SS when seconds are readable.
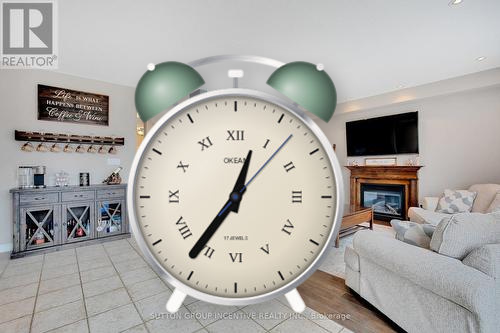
**12:36:07**
